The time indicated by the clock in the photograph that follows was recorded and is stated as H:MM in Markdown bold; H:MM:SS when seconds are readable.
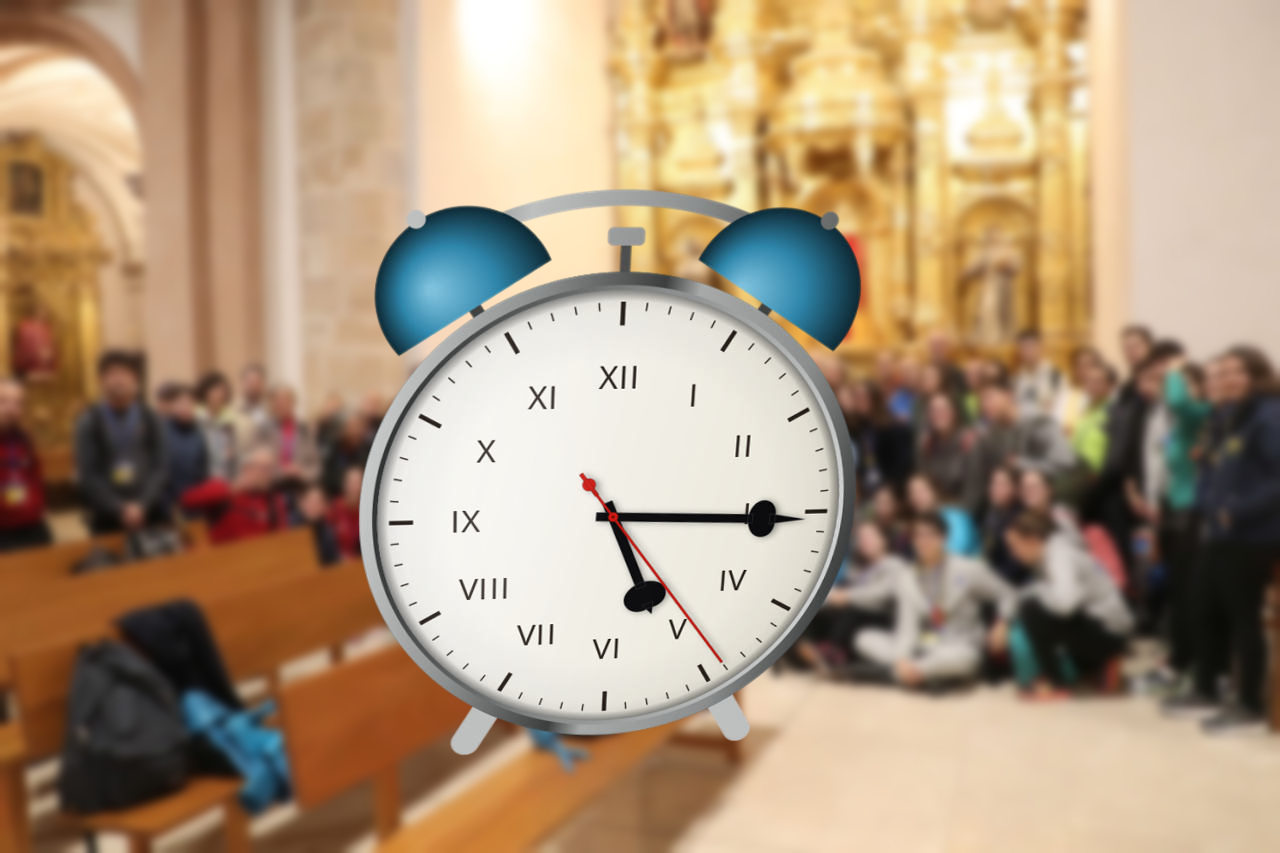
**5:15:24**
